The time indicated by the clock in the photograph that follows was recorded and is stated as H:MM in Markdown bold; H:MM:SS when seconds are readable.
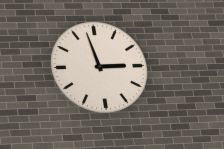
**2:58**
